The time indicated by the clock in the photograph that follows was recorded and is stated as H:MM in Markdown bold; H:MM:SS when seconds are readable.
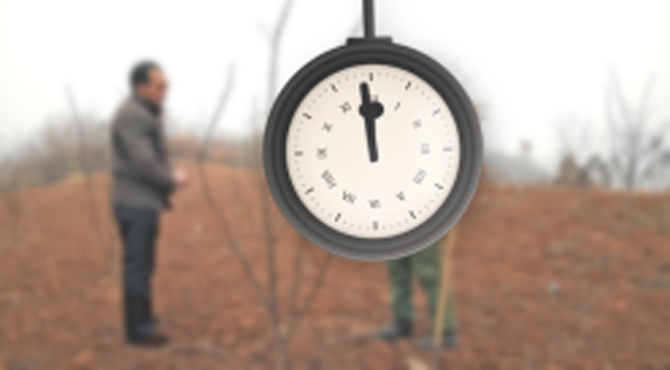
**11:59**
